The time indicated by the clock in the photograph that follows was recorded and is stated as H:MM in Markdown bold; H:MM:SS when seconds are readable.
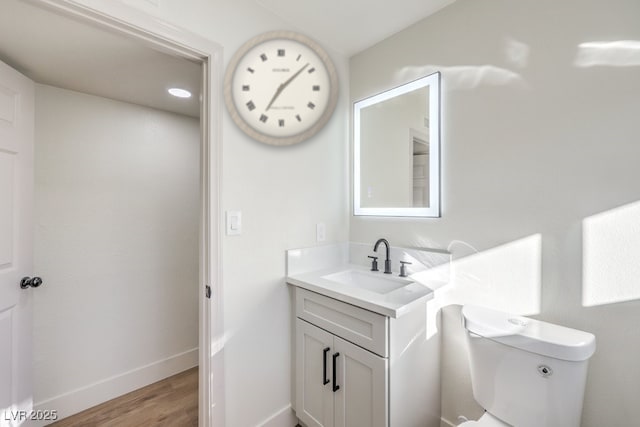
**7:08**
